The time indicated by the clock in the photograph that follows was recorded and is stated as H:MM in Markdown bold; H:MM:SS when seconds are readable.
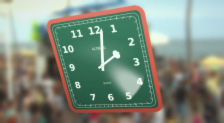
**2:02**
